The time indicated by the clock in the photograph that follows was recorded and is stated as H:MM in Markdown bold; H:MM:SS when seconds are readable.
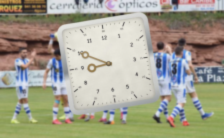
**8:50**
